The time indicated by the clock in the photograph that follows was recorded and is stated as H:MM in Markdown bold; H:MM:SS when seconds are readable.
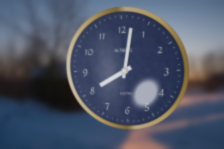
**8:02**
